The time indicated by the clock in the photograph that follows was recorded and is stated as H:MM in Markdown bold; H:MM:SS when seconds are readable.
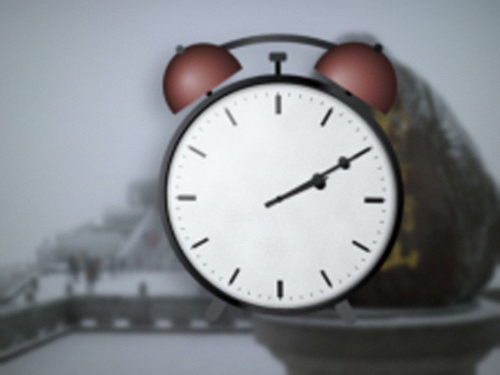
**2:10**
